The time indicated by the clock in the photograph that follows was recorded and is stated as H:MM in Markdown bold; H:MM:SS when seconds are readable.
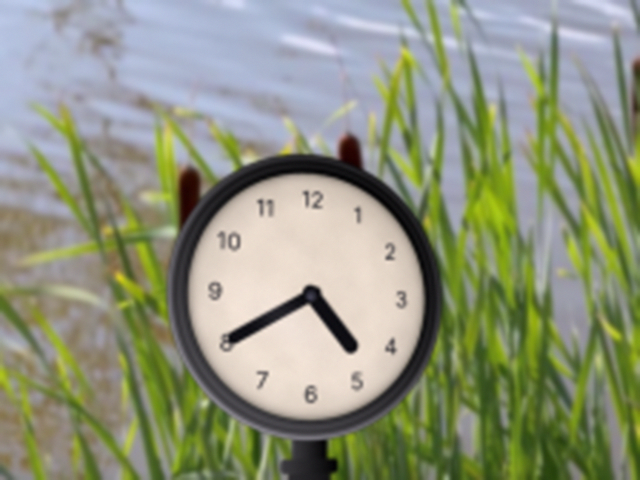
**4:40**
